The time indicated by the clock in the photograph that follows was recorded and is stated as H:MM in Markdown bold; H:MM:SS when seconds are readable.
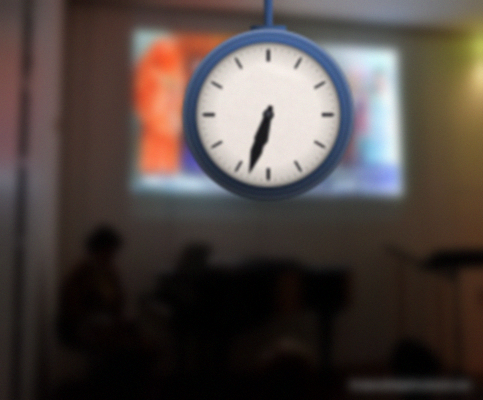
**6:33**
